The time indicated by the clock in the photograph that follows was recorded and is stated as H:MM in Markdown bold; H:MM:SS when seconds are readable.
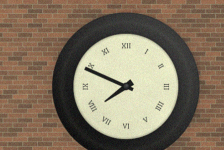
**7:49**
